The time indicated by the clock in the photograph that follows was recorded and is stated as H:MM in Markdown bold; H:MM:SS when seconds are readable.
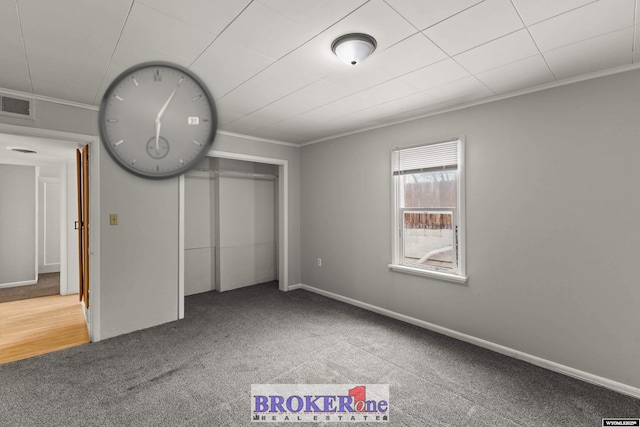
**6:05**
